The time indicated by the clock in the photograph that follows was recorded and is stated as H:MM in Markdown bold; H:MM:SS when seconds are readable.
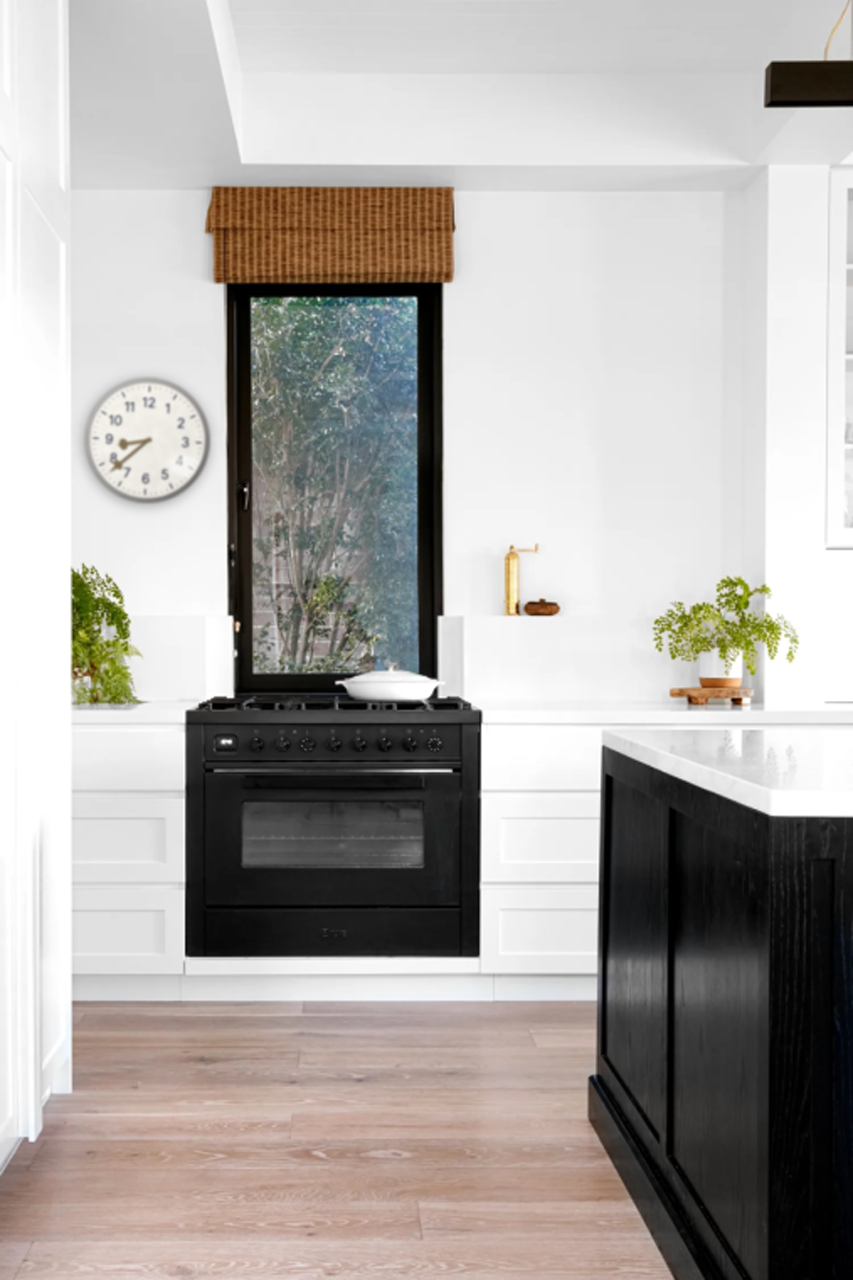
**8:38**
